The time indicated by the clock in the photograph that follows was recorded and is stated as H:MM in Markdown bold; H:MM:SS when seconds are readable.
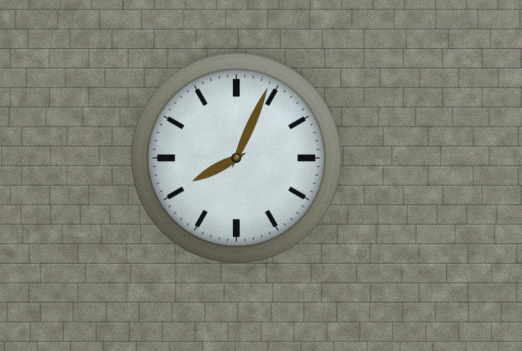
**8:04**
